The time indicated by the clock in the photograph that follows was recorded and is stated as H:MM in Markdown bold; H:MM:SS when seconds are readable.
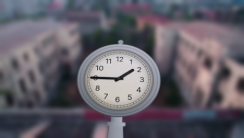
**1:45**
